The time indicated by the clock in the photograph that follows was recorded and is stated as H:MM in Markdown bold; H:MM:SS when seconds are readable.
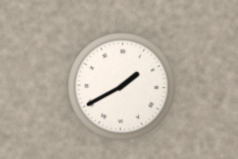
**1:40**
